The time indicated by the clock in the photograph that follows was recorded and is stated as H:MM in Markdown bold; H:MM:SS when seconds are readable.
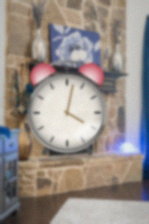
**4:02**
